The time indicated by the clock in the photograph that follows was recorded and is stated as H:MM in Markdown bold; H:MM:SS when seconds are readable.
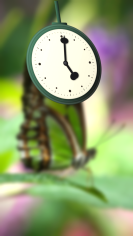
**5:01**
